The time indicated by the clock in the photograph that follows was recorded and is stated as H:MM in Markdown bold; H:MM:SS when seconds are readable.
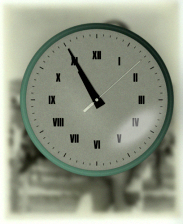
**10:55:08**
